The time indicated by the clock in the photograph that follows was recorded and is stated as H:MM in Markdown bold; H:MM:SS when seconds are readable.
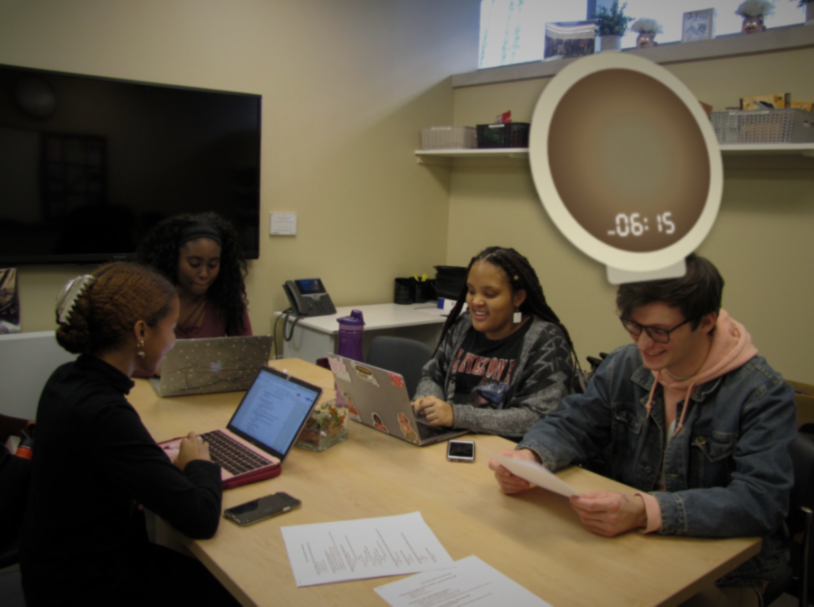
**6:15**
